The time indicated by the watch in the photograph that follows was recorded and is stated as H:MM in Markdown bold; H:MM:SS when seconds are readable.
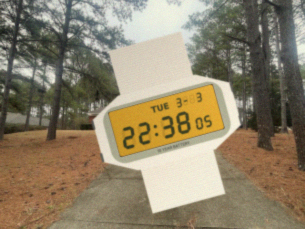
**22:38:05**
